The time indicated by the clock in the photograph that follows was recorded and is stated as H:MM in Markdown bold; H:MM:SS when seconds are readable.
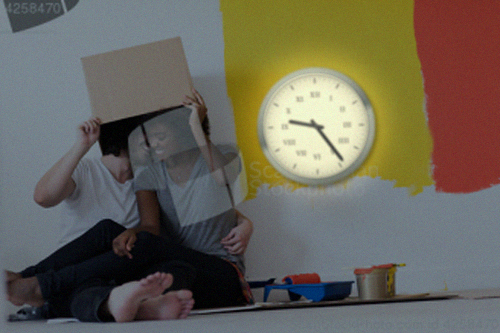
**9:24**
